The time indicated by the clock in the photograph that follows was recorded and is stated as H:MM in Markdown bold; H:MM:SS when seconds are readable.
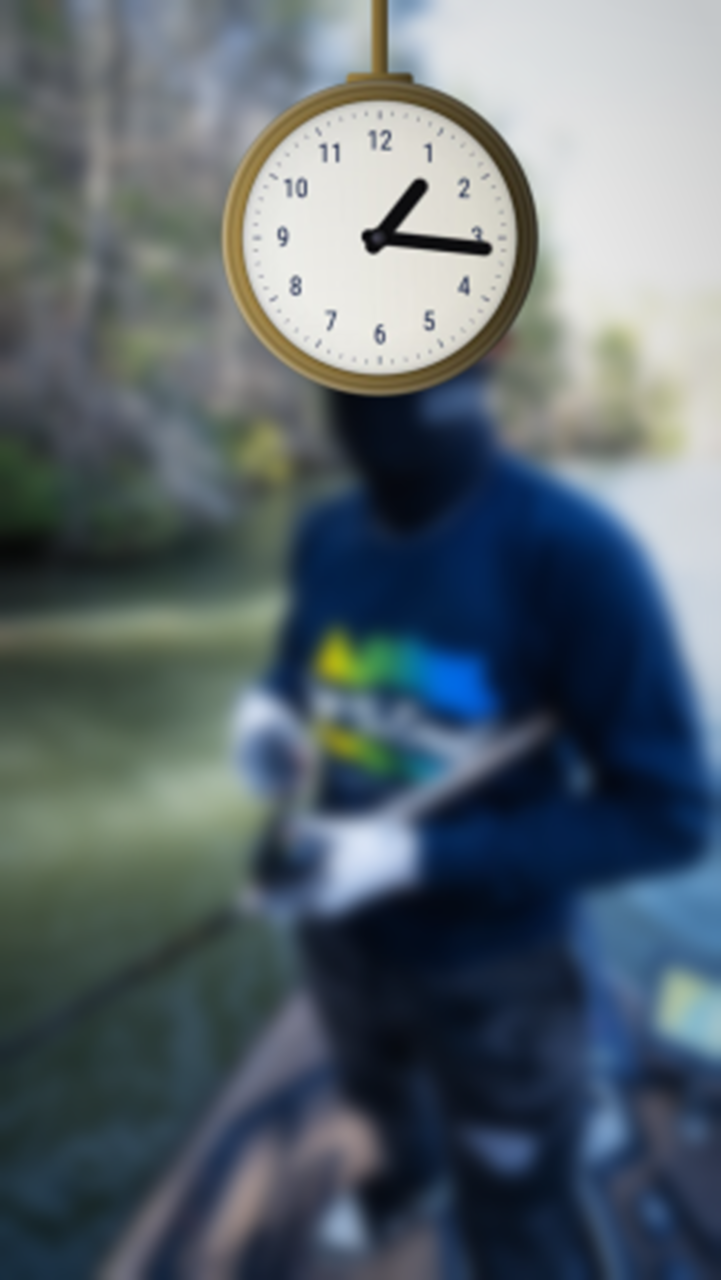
**1:16**
